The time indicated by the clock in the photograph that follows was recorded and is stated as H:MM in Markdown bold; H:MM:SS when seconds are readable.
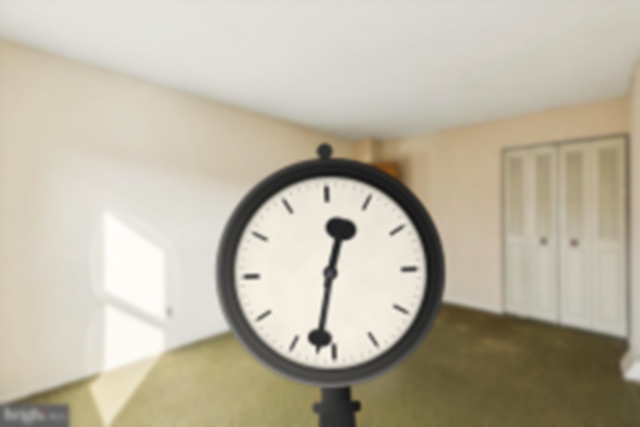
**12:32**
